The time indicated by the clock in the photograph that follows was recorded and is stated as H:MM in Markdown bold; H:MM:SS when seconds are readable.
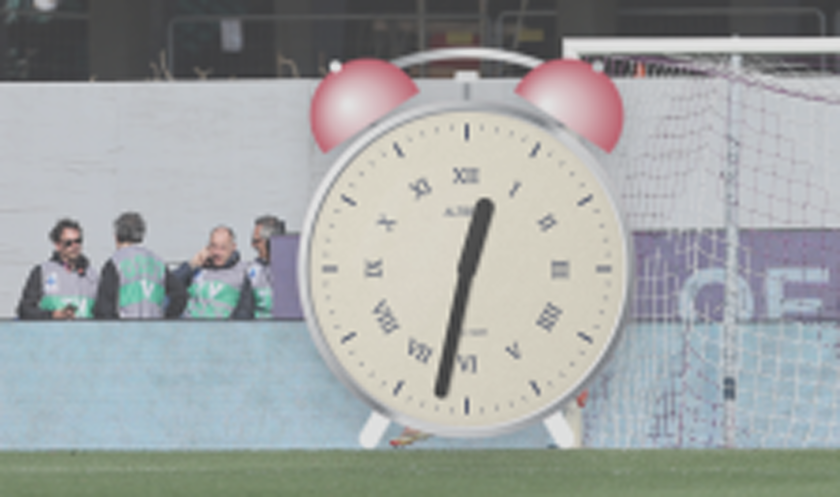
**12:32**
